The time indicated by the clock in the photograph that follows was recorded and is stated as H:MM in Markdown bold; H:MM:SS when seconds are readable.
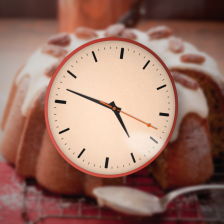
**4:47:18**
